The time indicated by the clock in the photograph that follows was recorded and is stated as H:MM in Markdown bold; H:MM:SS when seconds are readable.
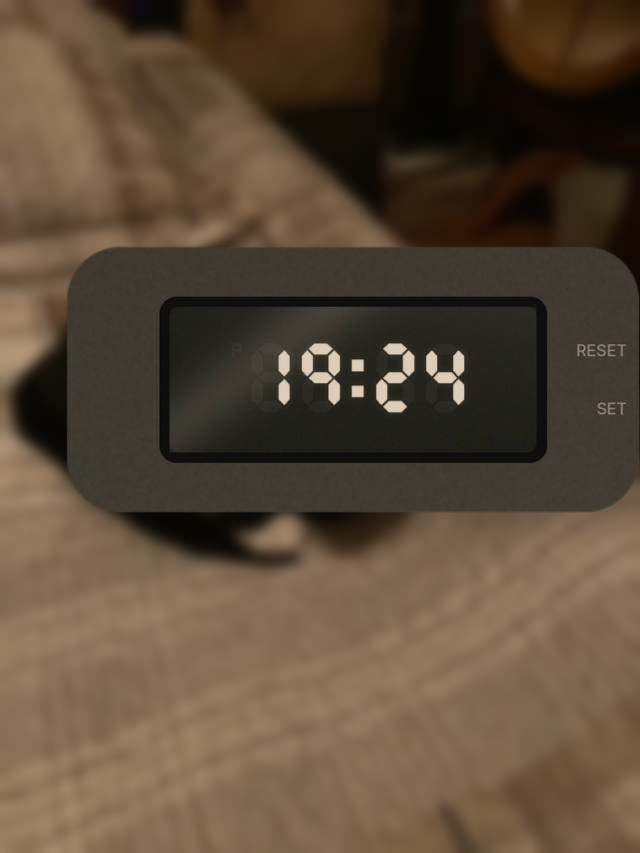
**19:24**
